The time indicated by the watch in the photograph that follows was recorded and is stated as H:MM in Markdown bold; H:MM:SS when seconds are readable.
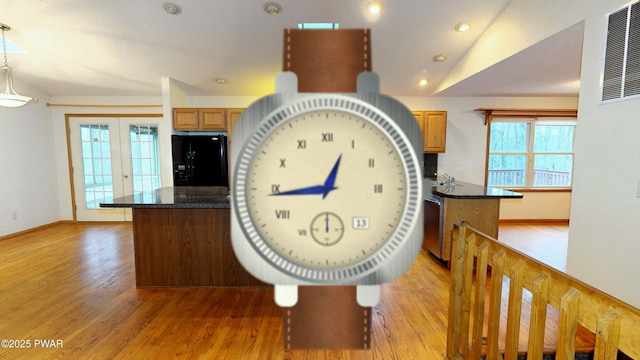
**12:44**
